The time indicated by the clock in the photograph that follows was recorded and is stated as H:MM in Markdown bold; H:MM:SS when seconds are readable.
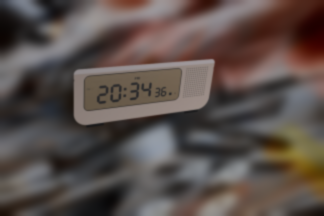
**20:34**
